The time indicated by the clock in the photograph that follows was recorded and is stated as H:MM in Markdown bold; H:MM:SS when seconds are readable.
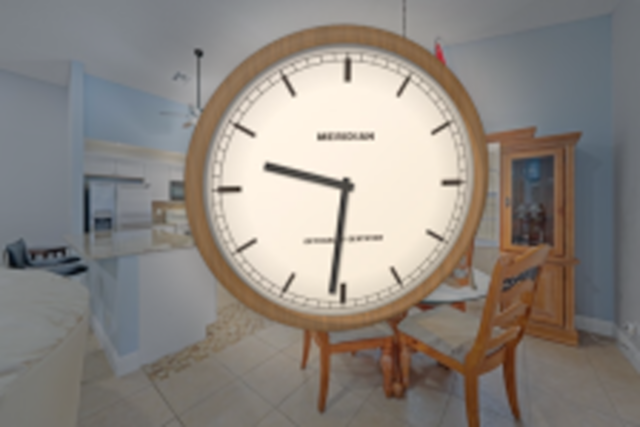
**9:31**
